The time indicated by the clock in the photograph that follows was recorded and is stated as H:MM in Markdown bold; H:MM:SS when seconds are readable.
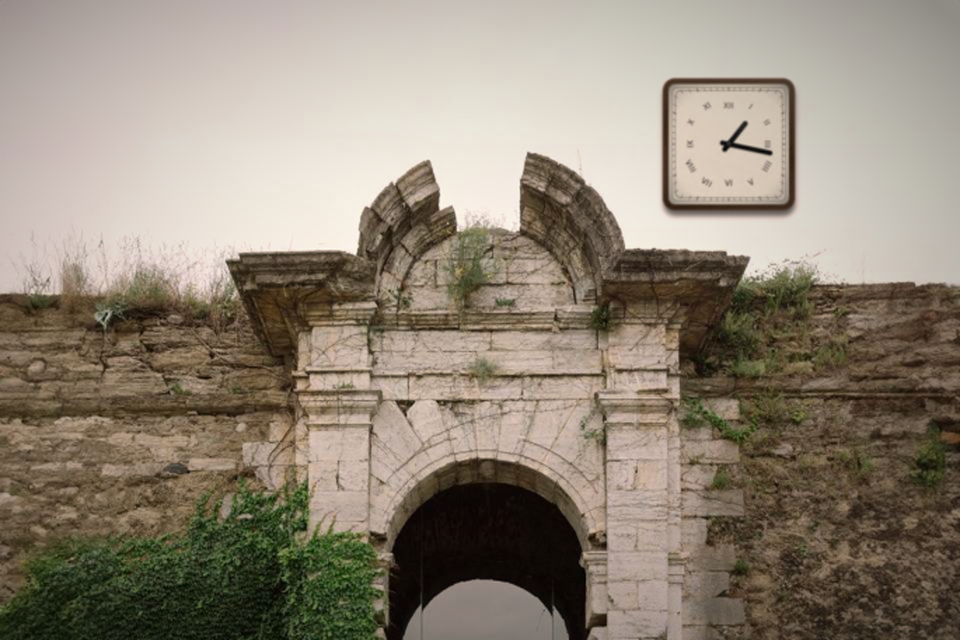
**1:17**
